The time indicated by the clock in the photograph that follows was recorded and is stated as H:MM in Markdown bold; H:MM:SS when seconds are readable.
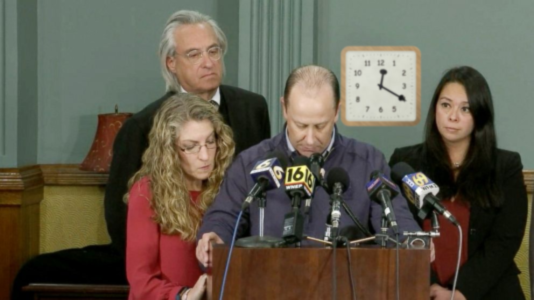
**12:20**
